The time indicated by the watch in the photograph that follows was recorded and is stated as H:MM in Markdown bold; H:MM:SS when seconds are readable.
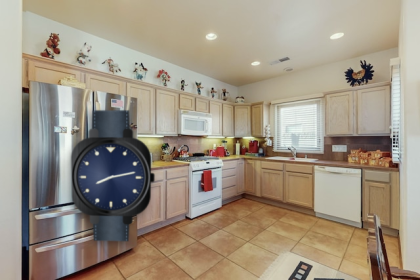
**8:13**
